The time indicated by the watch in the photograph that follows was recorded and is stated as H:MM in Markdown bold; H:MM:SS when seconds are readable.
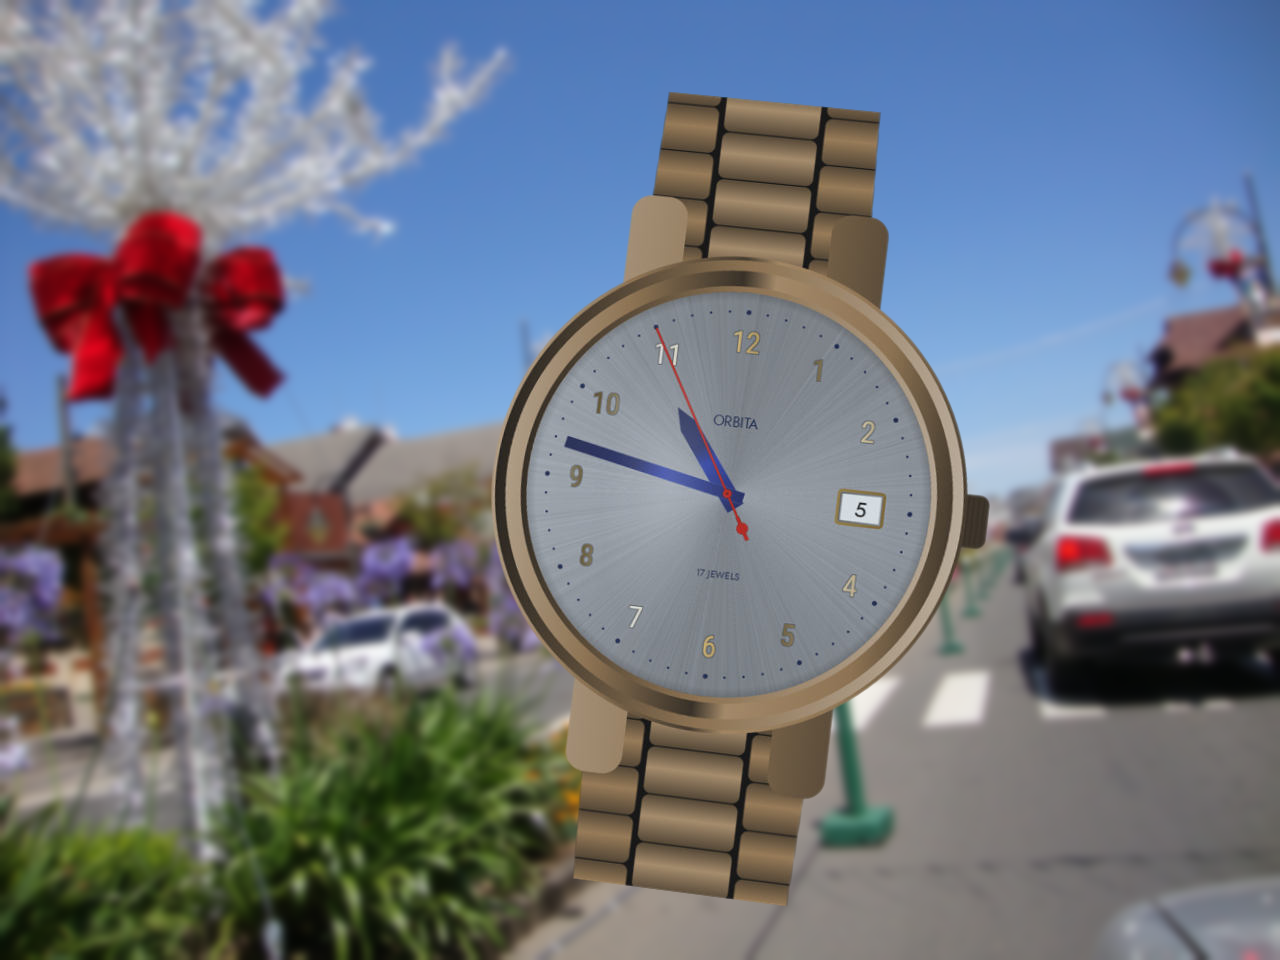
**10:46:55**
